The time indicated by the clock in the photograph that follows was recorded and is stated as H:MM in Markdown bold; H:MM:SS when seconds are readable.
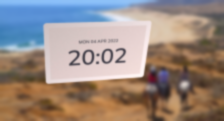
**20:02**
